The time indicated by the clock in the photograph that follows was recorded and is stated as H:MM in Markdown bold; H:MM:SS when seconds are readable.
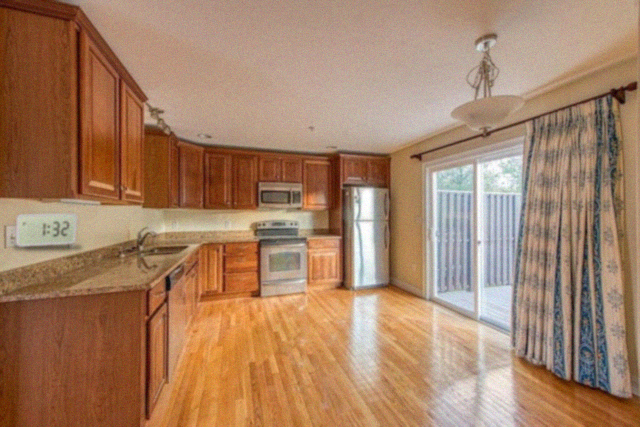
**1:32**
